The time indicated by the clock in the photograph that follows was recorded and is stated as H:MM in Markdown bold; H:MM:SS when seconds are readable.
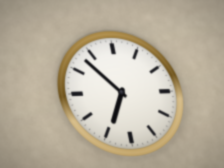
**6:53**
